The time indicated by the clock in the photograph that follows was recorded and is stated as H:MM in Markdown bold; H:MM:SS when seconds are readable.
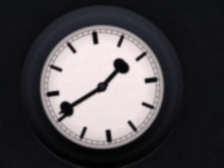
**1:41**
